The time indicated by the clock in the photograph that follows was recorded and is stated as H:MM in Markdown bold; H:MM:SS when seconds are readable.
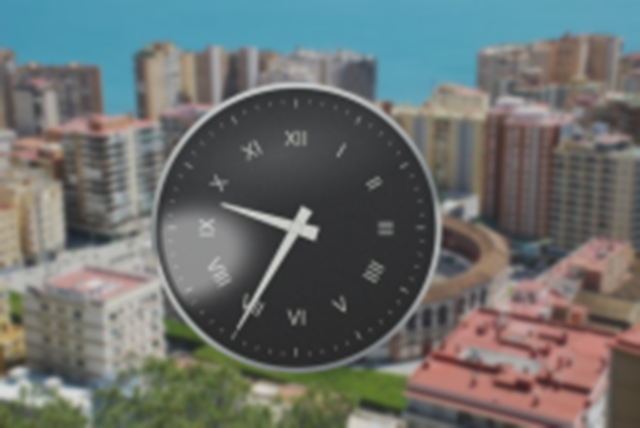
**9:35**
